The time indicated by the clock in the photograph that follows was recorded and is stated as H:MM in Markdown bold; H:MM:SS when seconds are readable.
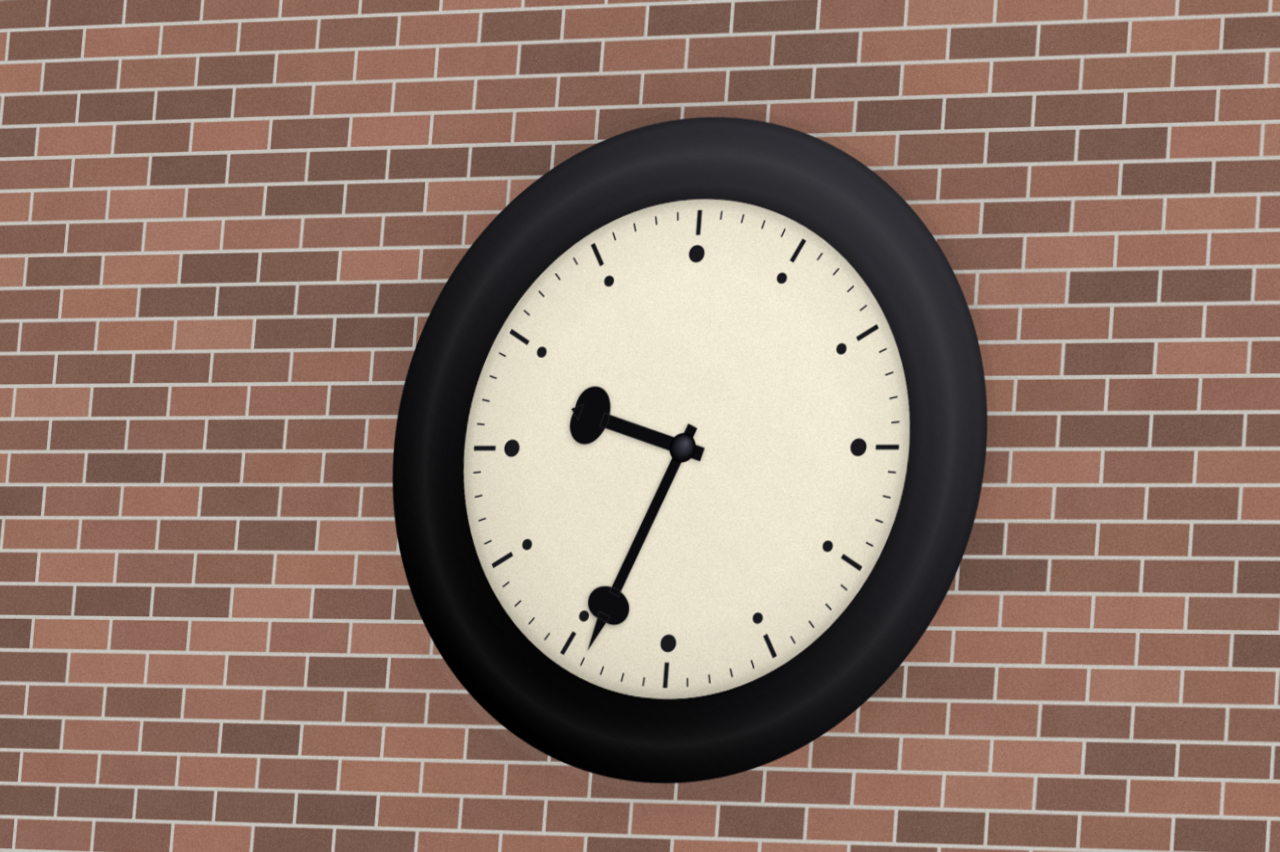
**9:34**
